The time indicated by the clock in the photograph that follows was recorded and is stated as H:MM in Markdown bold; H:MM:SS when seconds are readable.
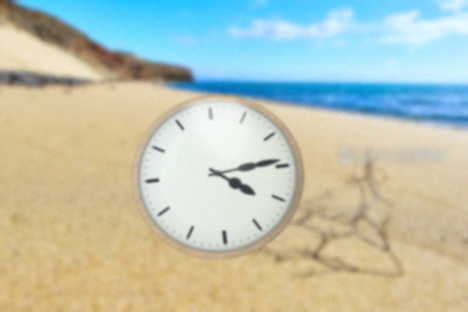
**4:14**
